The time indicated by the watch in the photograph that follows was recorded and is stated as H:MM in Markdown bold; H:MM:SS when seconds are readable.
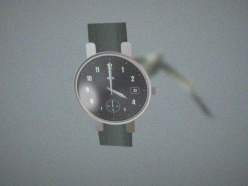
**4:00**
